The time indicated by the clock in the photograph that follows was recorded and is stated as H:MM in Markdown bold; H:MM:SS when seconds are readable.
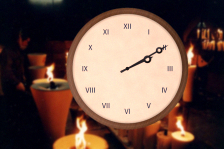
**2:10**
